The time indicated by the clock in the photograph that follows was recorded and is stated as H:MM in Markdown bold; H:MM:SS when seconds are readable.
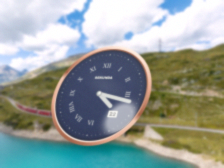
**4:17**
